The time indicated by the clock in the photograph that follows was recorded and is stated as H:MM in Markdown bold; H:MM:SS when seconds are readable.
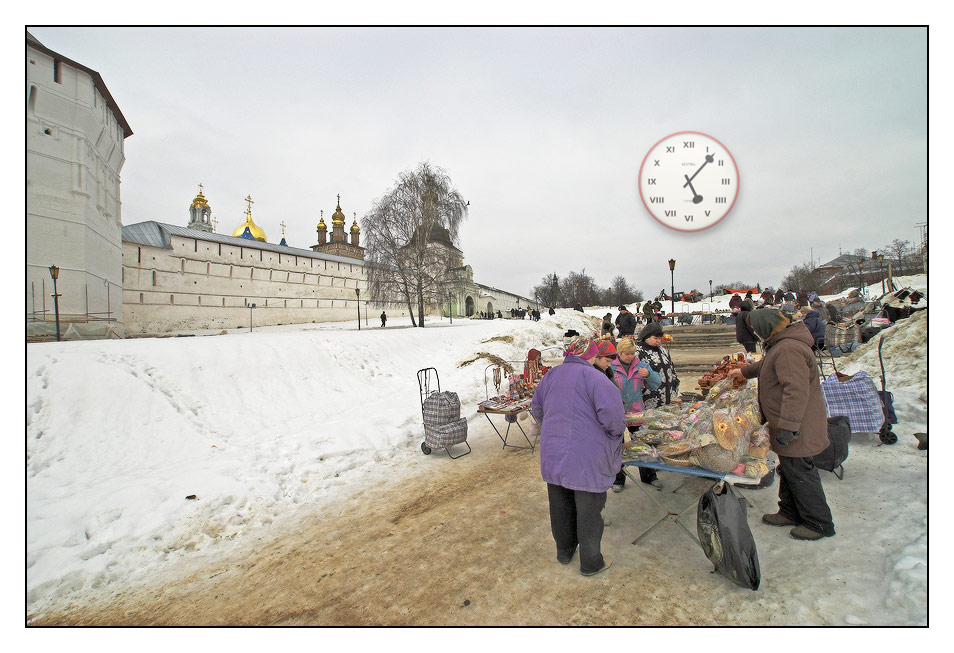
**5:07**
